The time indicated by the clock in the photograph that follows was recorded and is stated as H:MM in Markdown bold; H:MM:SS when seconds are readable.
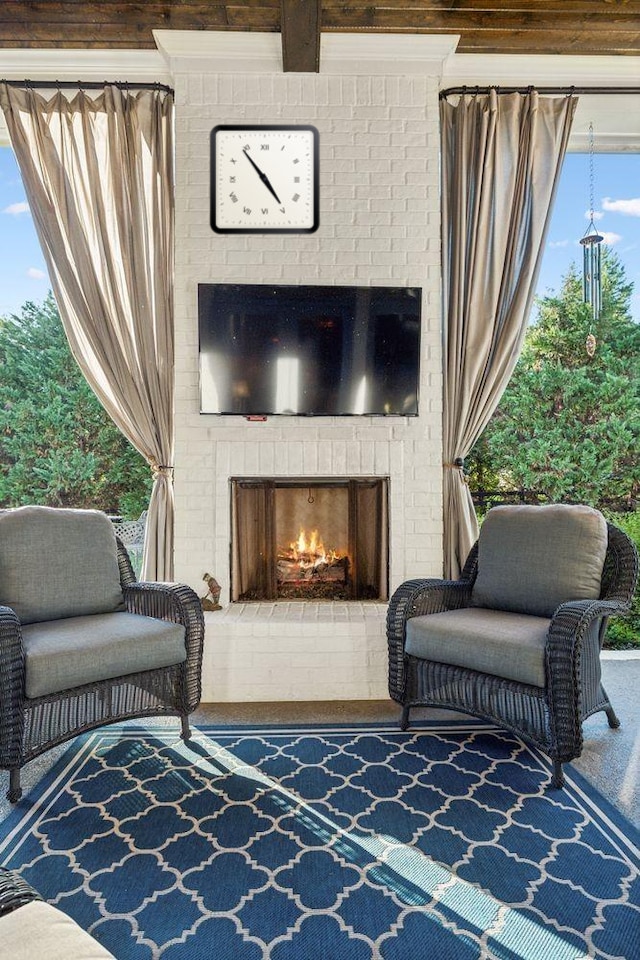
**4:54**
